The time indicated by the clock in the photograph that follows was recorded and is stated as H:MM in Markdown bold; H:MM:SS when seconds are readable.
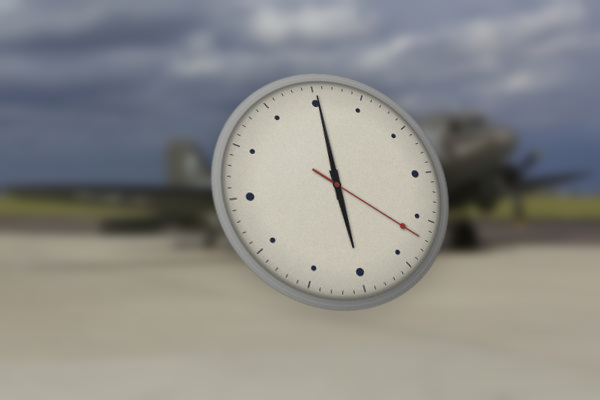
**6:00:22**
